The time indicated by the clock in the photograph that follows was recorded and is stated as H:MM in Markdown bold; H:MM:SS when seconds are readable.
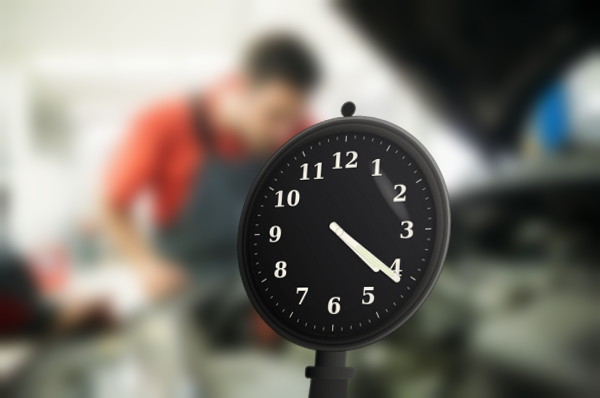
**4:21**
